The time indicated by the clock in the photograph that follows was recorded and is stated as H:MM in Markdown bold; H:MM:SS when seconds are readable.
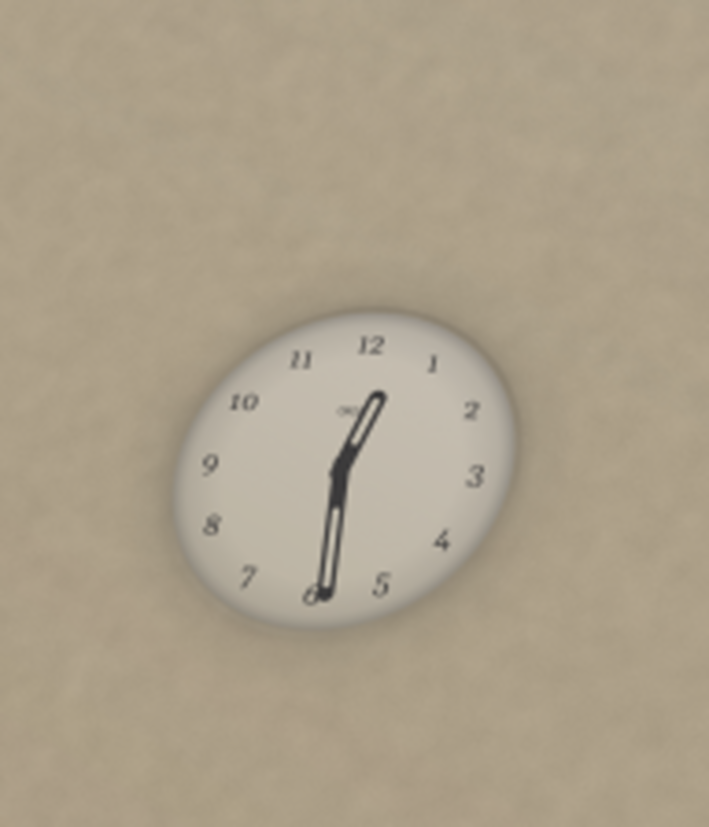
**12:29**
